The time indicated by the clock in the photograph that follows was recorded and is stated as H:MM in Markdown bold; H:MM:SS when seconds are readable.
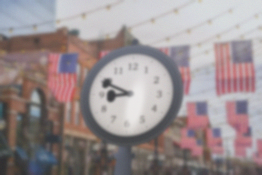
**8:49**
